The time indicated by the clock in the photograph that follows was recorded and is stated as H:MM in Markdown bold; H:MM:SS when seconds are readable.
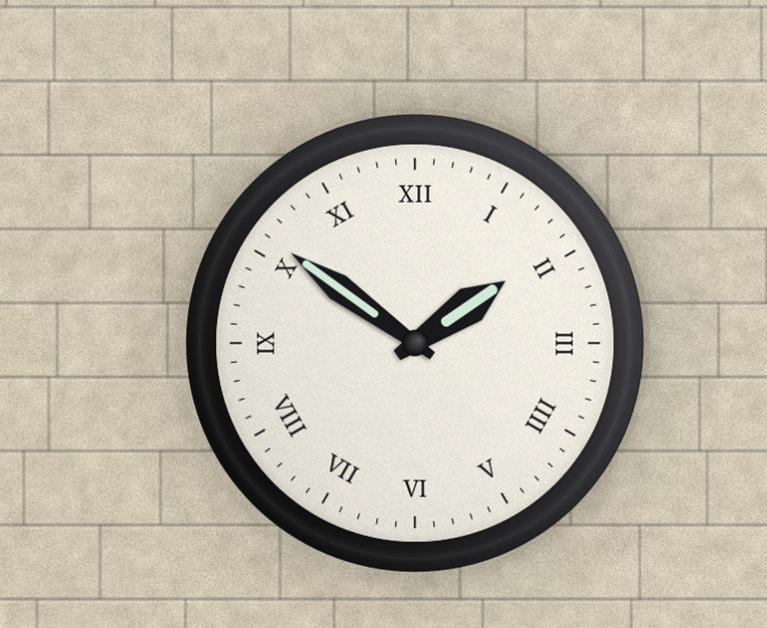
**1:51**
